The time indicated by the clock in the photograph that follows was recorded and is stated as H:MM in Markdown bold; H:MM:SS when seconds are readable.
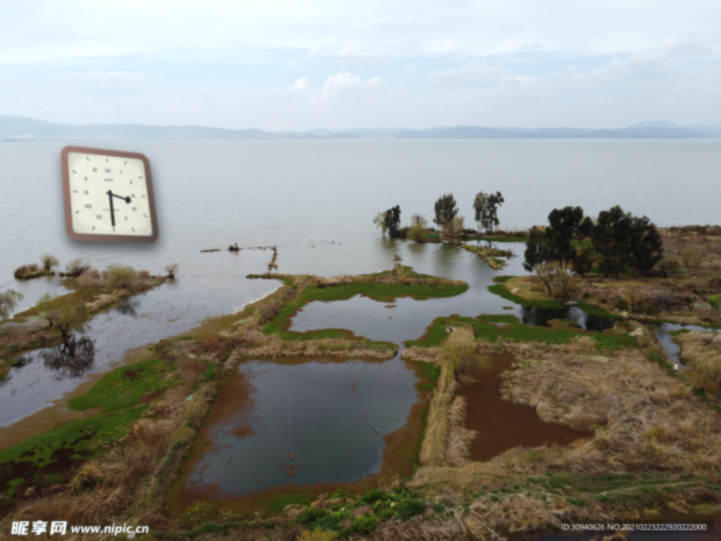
**3:30**
